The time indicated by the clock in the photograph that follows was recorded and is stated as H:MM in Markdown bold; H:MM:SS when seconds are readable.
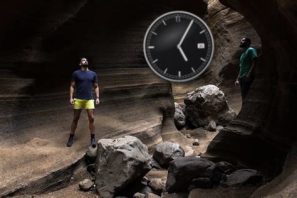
**5:05**
